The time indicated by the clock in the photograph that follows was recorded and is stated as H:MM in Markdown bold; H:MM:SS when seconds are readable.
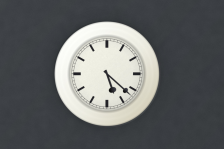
**5:22**
